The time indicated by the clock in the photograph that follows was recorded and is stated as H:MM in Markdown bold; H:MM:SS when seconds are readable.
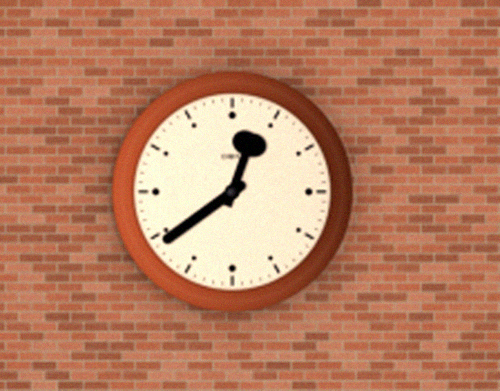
**12:39**
